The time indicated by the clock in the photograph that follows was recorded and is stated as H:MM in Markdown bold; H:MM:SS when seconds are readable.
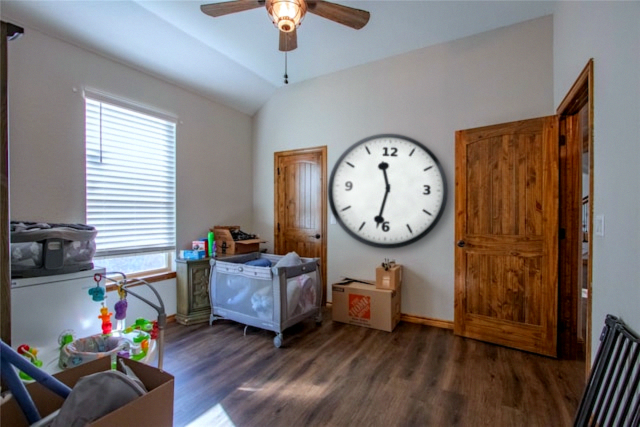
**11:32**
